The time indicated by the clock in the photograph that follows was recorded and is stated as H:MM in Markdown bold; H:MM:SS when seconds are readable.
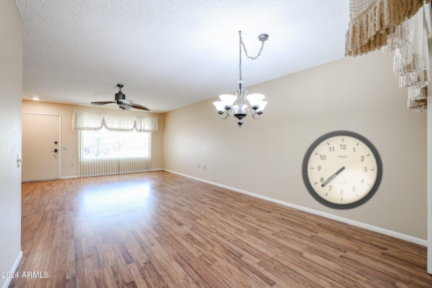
**7:38**
